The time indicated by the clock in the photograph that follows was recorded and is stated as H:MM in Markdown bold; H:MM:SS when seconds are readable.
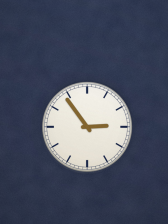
**2:54**
